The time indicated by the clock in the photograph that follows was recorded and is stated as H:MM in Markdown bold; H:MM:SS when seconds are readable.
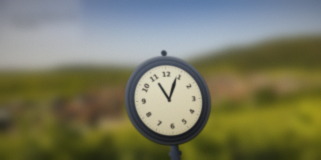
**11:04**
